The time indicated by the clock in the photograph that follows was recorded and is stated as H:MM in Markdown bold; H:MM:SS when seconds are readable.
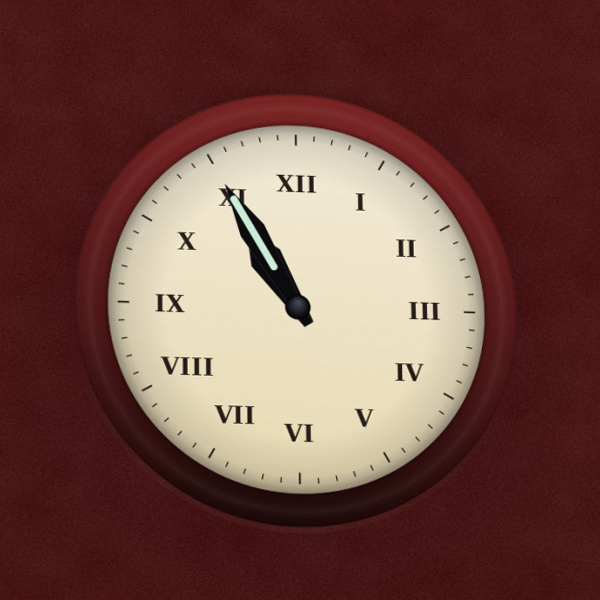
**10:55**
